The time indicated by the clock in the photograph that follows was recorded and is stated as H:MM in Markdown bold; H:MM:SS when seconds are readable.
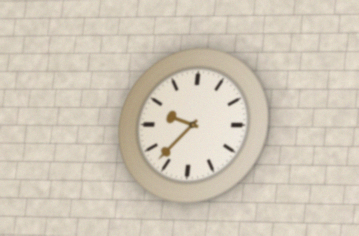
**9:37**
